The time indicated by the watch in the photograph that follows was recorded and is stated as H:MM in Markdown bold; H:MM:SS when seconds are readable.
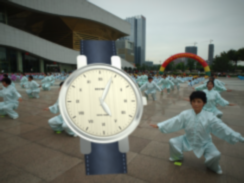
**5:04**
